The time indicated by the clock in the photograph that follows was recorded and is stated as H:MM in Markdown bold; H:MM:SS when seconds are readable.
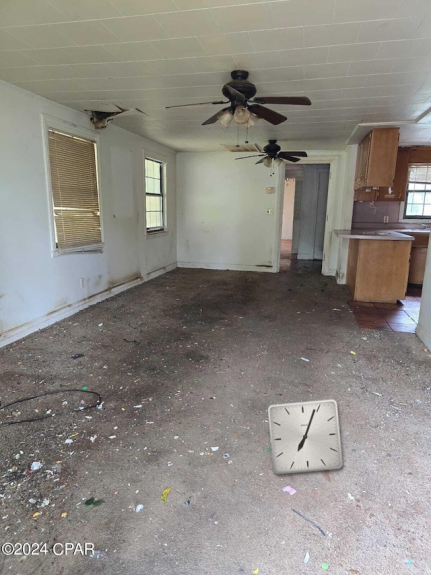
**7:04**
